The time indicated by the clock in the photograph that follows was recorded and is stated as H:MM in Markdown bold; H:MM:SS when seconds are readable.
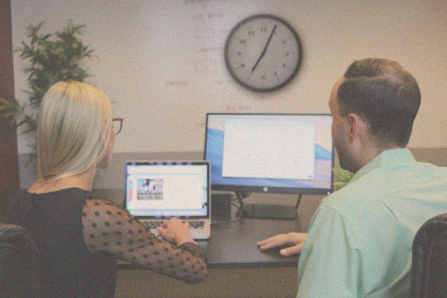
**7:04**
